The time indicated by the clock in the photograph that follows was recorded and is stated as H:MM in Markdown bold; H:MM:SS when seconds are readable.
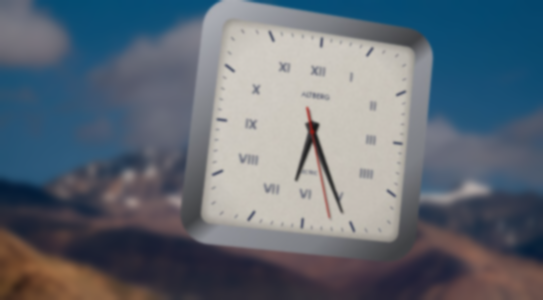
**6:25:27**
